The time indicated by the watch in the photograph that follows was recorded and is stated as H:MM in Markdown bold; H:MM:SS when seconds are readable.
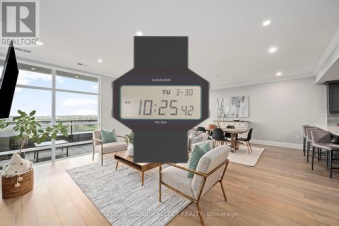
**10:25:42**
